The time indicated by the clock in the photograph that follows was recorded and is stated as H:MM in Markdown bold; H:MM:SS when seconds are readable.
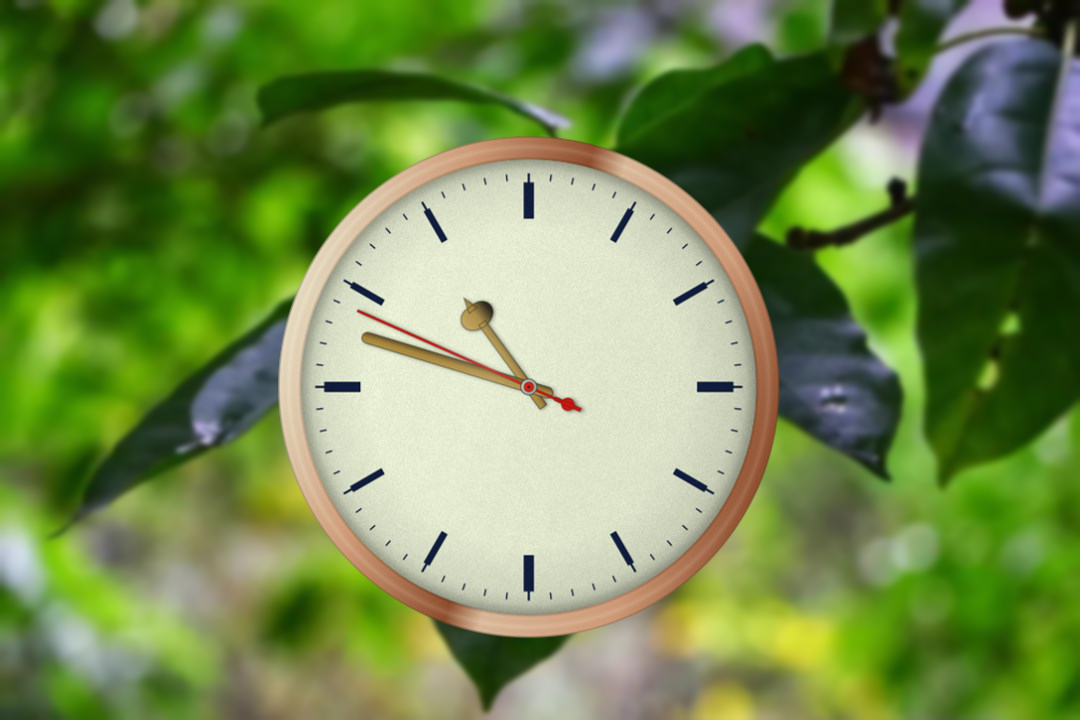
**10:47:49**
